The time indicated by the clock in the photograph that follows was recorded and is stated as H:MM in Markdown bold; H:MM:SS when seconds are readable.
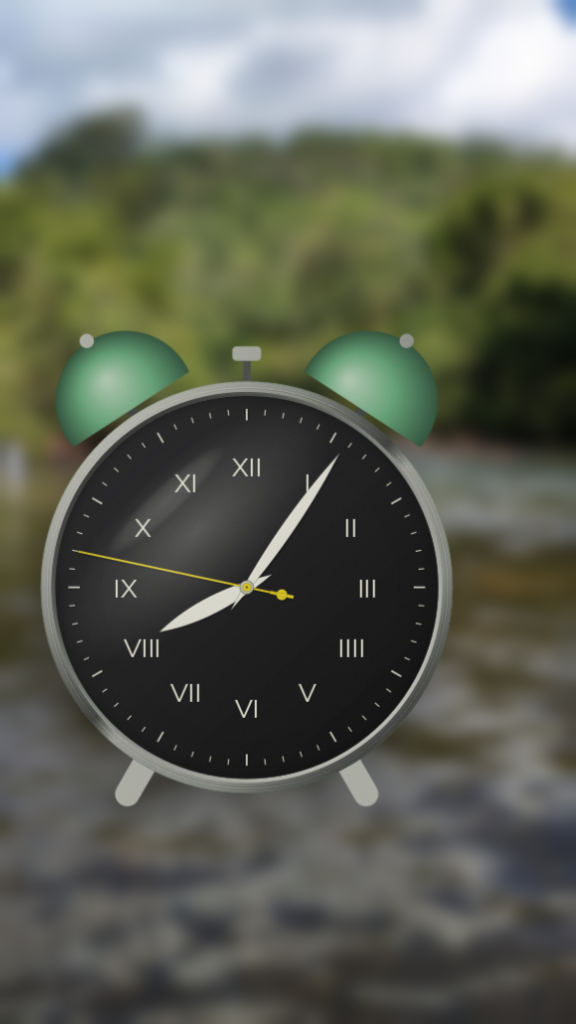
**8:05:47**
